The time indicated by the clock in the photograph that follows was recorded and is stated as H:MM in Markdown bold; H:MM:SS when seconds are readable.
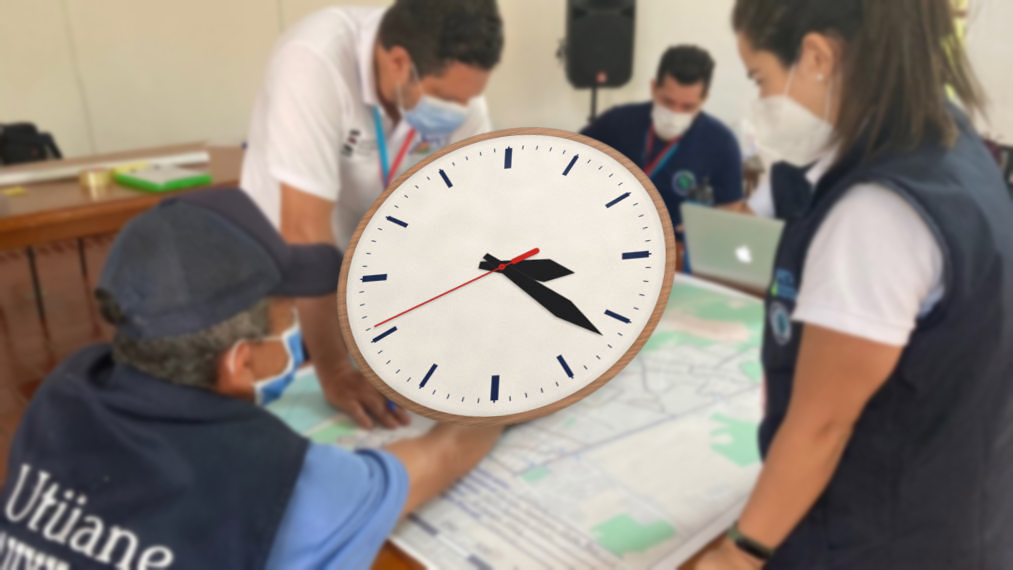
**3:21:41**
